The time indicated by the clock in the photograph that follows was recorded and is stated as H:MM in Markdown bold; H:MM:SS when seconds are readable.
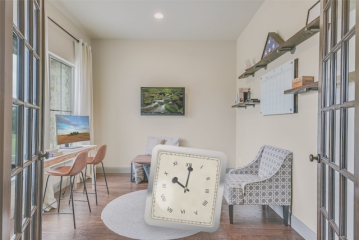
**10:01**
